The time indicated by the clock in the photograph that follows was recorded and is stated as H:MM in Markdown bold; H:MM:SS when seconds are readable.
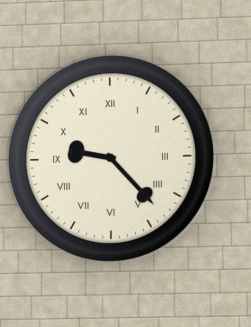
**9:23**
